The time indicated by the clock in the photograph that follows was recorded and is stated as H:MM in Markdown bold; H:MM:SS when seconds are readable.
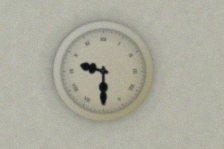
**9:30**
